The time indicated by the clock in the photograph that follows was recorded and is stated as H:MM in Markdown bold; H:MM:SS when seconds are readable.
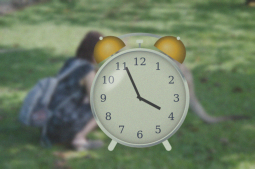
**3:56**
